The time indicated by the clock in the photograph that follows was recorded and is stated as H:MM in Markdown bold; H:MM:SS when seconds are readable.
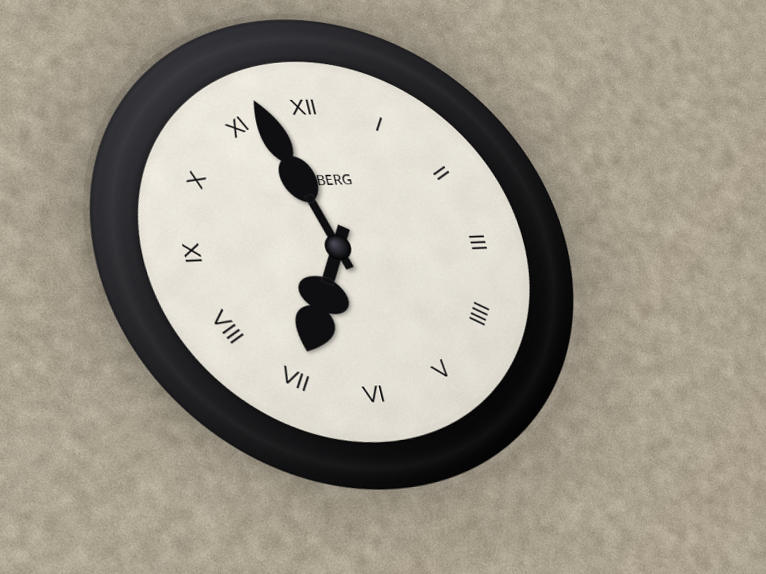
**6:57**
